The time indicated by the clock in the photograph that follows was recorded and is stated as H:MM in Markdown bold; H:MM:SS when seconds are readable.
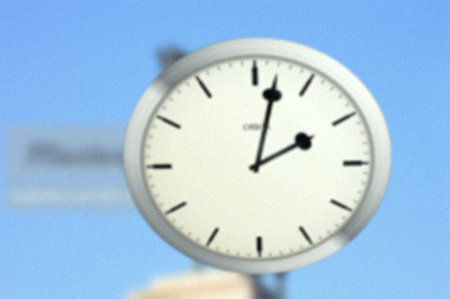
**2:02**
